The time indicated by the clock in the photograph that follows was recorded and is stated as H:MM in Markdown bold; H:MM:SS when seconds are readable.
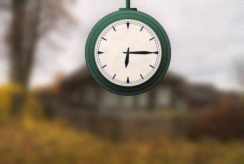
**6:15**
